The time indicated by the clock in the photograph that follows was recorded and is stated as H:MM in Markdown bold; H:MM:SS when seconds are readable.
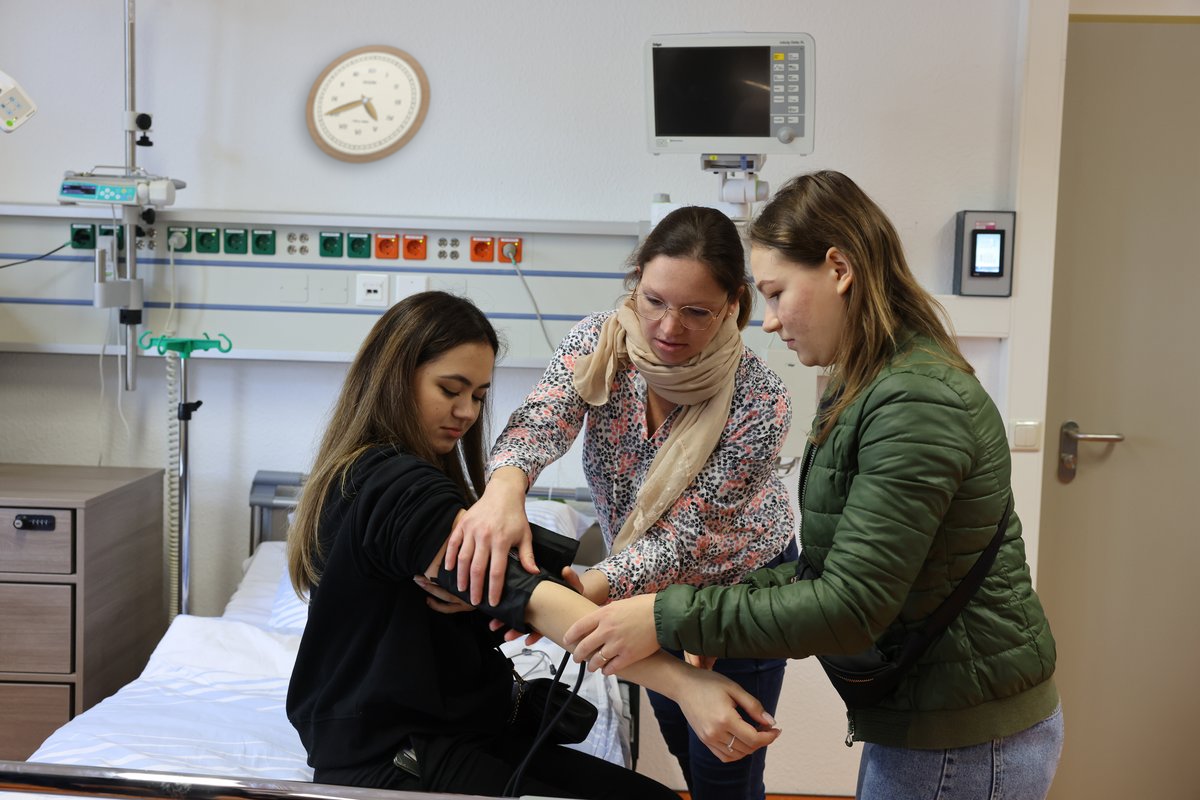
**4:41**
